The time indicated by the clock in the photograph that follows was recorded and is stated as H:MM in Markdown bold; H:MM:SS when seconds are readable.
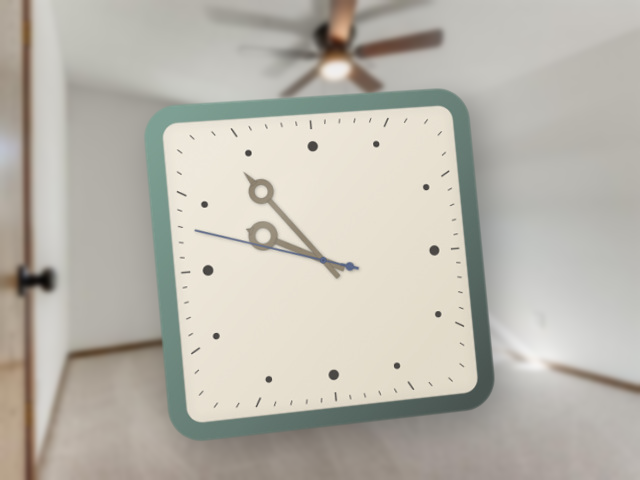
**9:53:48**
